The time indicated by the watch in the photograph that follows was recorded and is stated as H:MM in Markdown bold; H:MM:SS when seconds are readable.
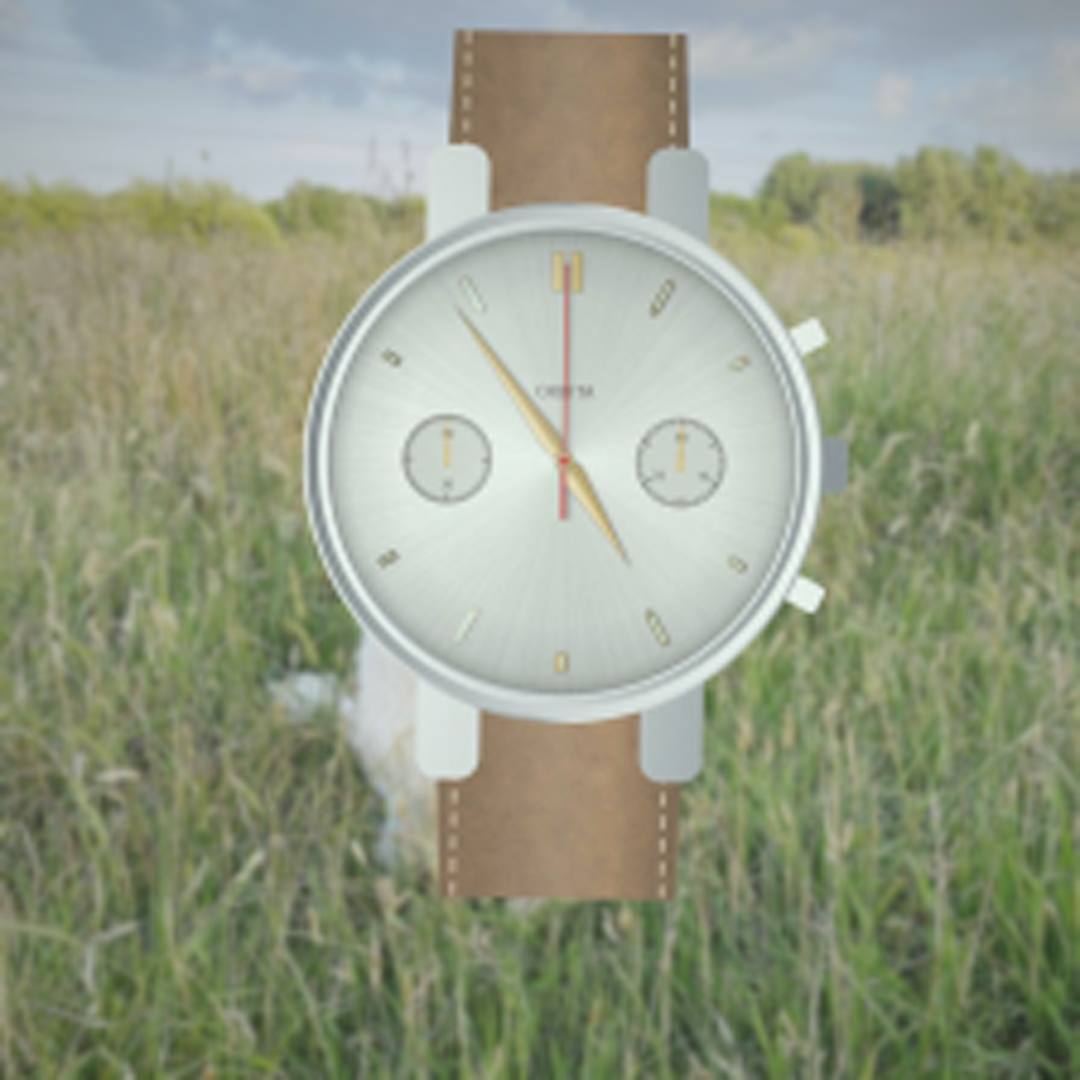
**4:54**
